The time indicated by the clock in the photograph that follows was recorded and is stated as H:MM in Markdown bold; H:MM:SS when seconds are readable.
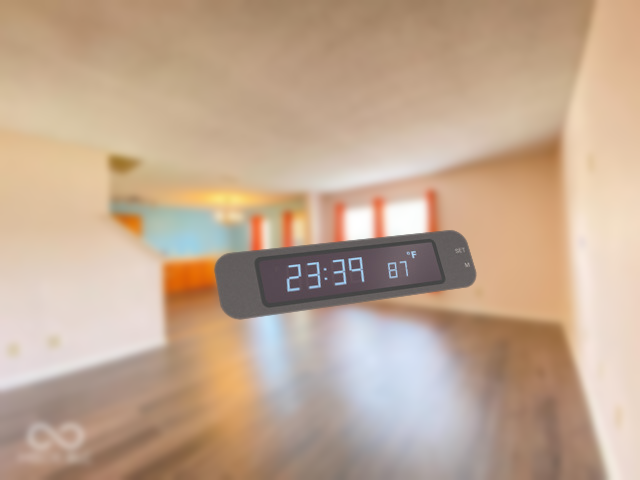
**23:39**
